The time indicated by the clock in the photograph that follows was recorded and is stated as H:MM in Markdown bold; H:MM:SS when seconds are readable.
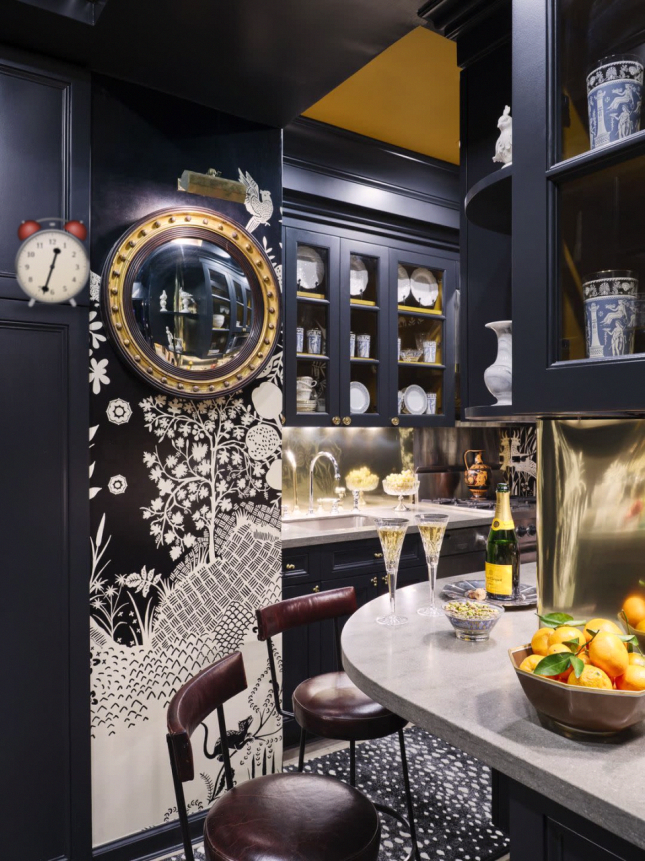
**12:33**
